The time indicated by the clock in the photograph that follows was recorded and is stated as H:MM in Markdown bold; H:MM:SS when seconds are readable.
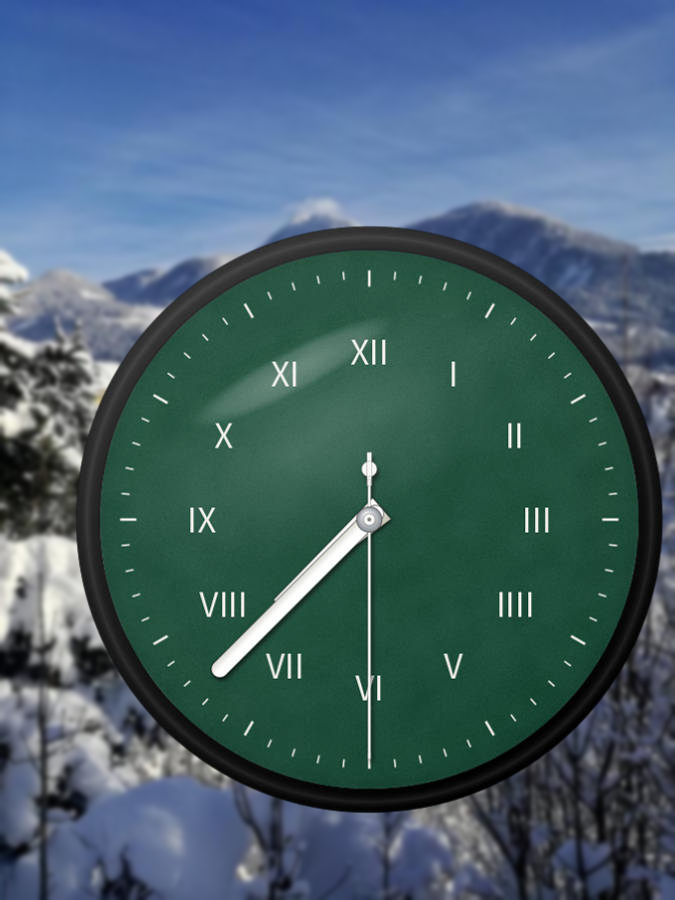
**7:37:30**
